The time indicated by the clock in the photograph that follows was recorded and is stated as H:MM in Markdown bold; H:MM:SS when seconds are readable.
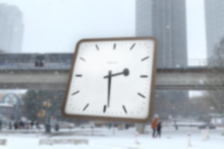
**2:29**
